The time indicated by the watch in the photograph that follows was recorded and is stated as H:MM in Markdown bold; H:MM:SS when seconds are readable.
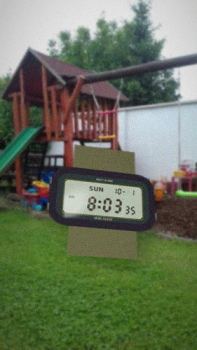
**8:03:35**
